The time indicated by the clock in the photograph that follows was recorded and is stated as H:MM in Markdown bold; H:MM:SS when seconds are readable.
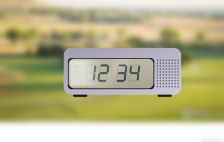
**12:34**
